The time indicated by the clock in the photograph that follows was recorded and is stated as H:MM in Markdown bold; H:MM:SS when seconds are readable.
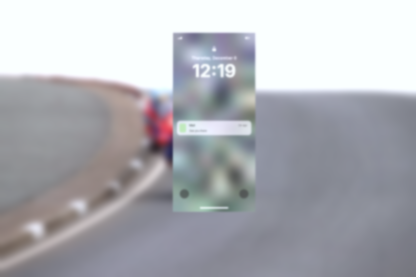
**12:19**
